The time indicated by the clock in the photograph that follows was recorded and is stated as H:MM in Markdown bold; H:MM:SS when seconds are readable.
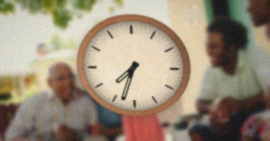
**7:33**
